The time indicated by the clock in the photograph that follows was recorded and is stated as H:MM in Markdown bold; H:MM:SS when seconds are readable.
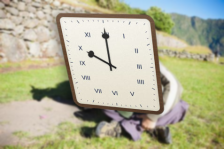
**10:00**
